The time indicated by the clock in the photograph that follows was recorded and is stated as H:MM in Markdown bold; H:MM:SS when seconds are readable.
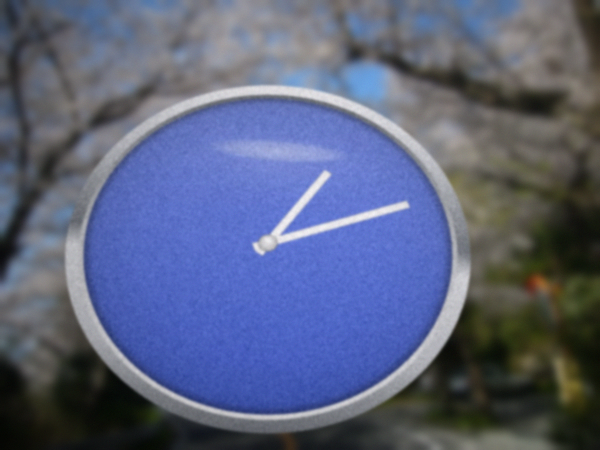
**1:12**
